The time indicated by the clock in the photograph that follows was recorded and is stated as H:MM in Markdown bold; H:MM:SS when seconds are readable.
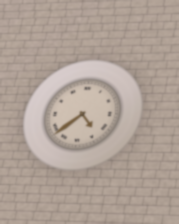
**4:38**
